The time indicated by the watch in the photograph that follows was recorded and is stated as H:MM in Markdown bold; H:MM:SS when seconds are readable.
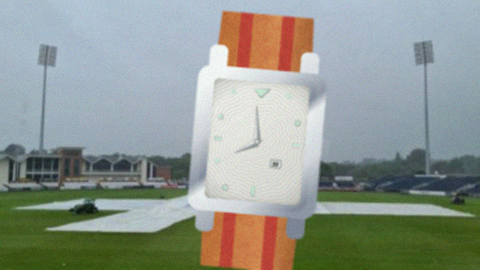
**7:59**
